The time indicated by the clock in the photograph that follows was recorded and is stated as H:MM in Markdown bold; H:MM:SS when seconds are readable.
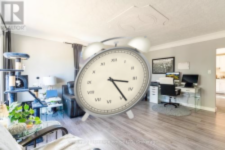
**3:24**
